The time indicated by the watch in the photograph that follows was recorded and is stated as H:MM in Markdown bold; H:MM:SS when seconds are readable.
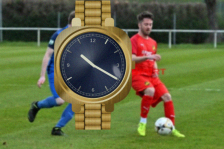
**10:20**
